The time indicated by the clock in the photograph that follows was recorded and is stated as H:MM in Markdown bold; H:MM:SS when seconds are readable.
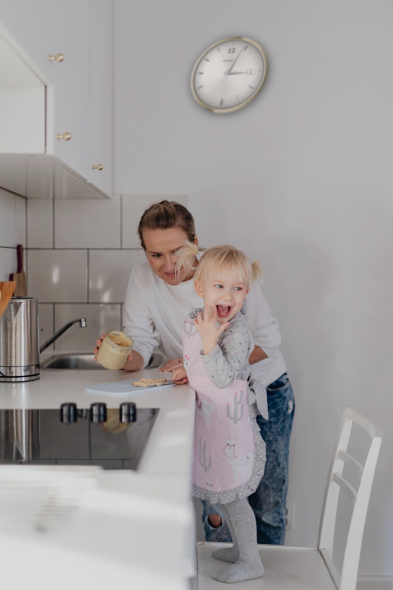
**3:04**
